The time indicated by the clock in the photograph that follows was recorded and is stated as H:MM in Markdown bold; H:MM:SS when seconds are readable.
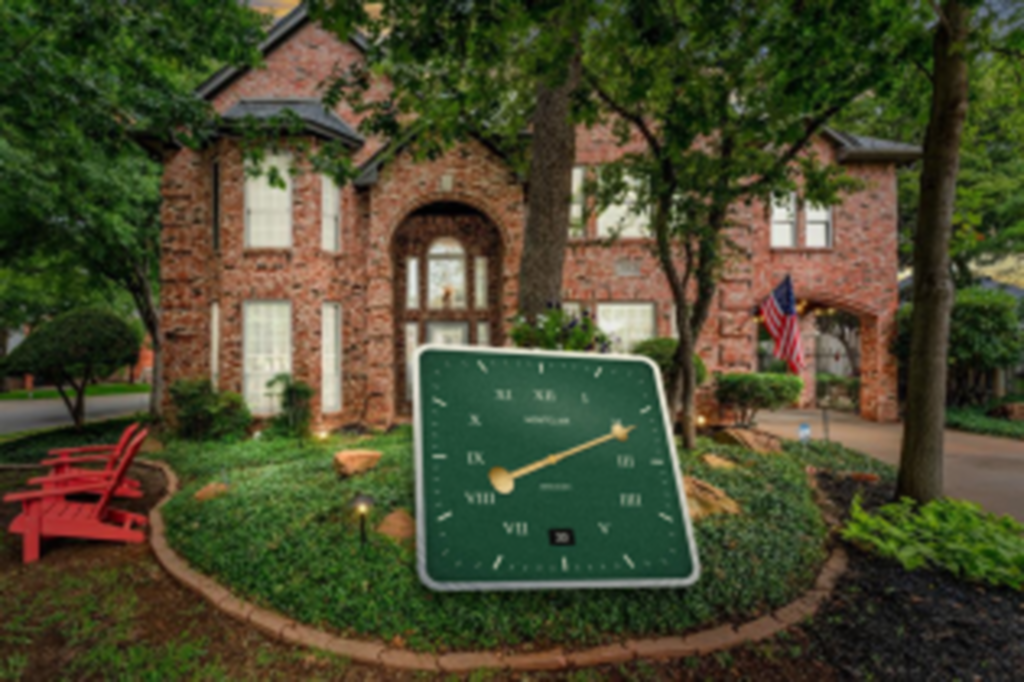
**8:11**
